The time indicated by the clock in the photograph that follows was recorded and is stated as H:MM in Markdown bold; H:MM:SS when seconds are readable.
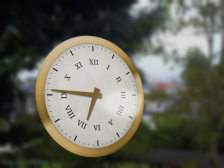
**6:46**
